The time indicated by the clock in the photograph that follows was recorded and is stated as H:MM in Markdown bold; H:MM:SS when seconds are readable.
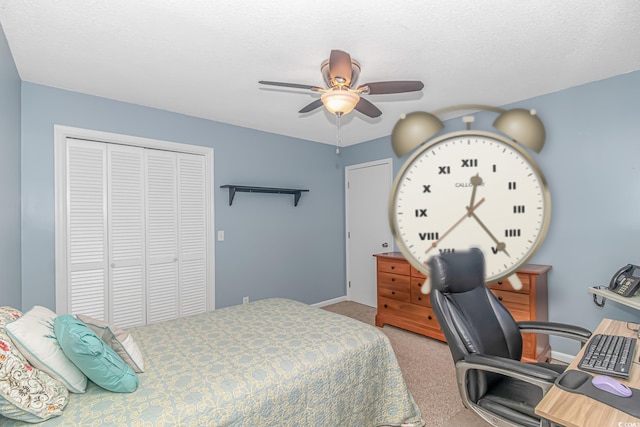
**12:23:38**
